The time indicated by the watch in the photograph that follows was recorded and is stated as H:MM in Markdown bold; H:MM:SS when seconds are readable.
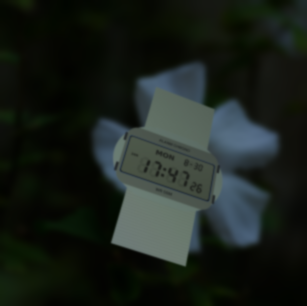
**17:47**
